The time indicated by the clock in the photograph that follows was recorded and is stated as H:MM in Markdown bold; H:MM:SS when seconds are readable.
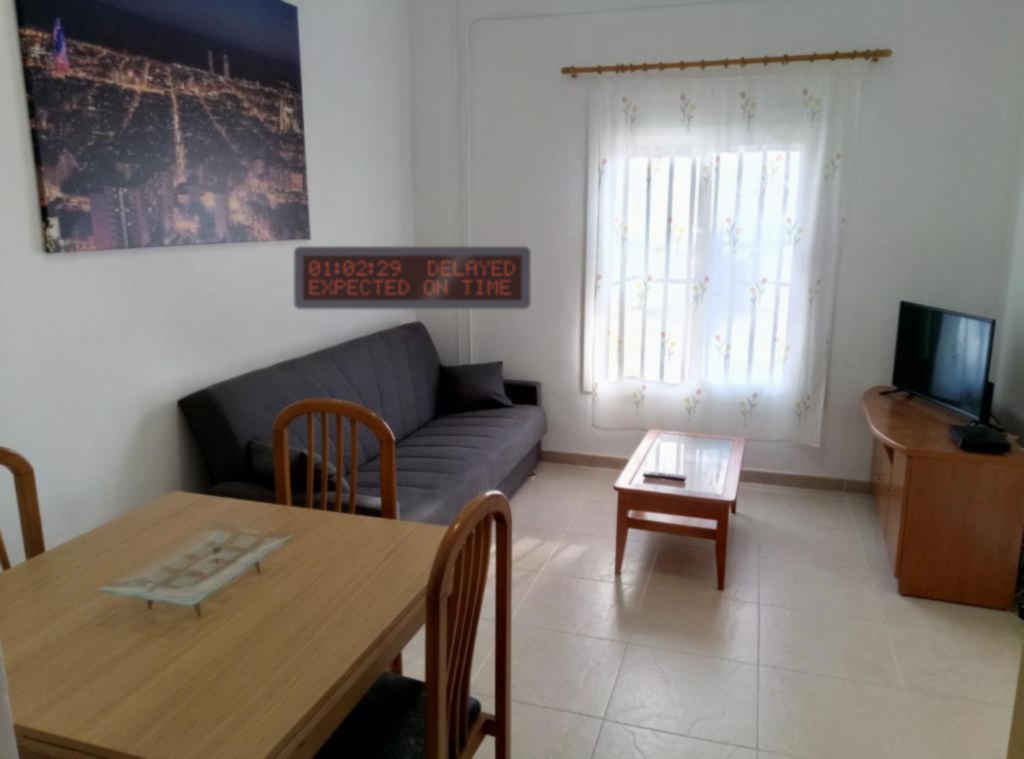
**1:02:29**
